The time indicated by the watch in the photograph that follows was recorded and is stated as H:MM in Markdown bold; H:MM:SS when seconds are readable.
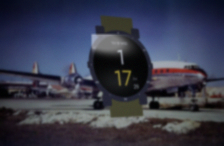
**1:17**
